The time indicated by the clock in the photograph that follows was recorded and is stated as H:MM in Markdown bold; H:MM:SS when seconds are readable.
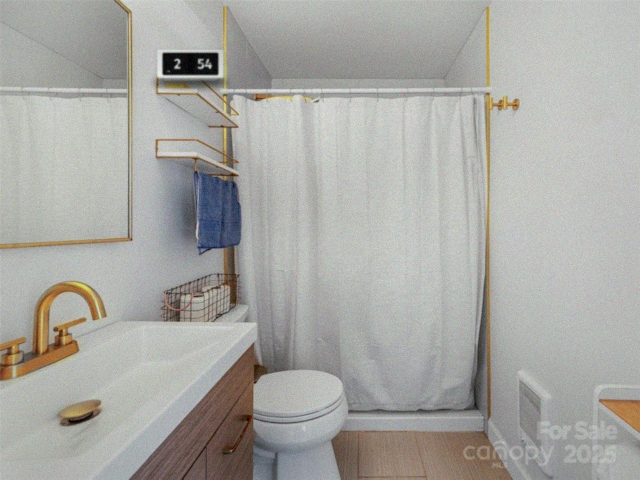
**2:54**
